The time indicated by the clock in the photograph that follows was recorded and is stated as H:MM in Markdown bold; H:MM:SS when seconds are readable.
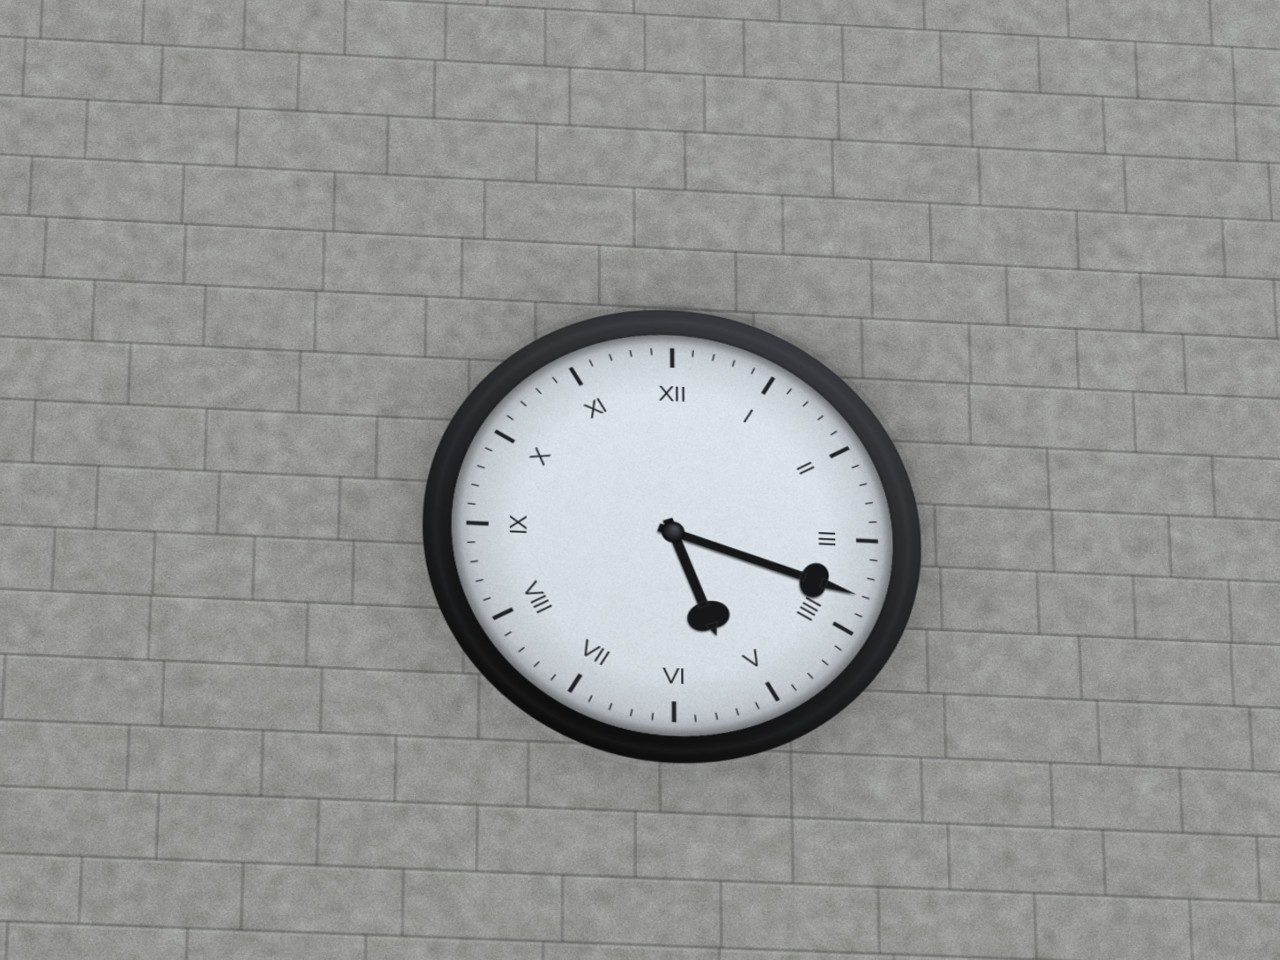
**5:18**
